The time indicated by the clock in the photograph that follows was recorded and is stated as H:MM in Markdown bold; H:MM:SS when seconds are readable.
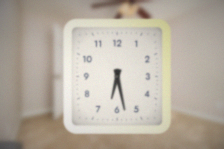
**6:28**
